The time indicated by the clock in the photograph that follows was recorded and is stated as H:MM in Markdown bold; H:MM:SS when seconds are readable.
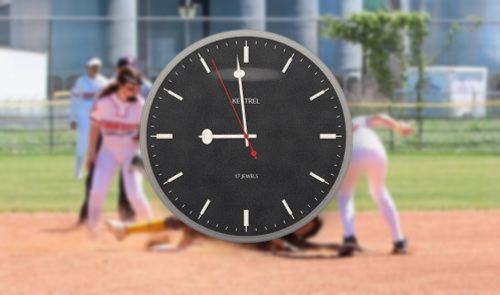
**8:58:56**
